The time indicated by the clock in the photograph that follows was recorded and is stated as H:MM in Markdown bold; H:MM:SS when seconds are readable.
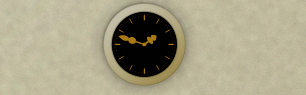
**1:48**
